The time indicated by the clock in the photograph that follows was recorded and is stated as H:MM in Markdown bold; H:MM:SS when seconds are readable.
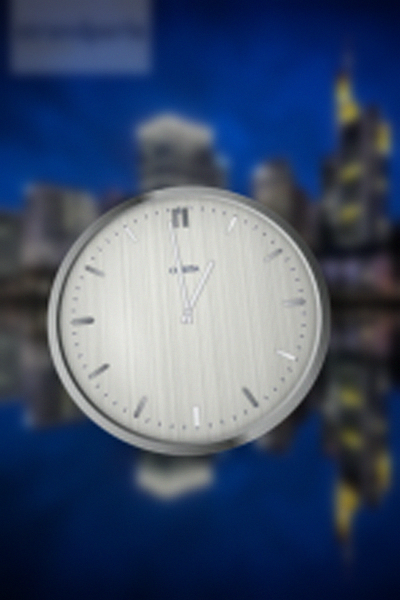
**12:59**
